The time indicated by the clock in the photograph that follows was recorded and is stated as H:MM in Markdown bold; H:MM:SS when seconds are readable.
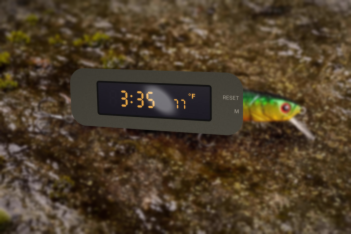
**3:35**
